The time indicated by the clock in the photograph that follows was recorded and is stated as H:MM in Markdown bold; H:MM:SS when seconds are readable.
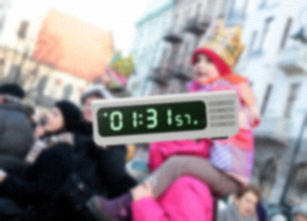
**1:31**
